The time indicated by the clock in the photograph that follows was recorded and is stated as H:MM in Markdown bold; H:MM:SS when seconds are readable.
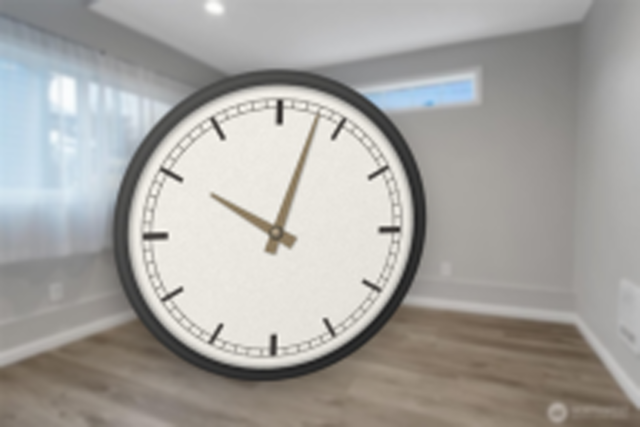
**10:03**
